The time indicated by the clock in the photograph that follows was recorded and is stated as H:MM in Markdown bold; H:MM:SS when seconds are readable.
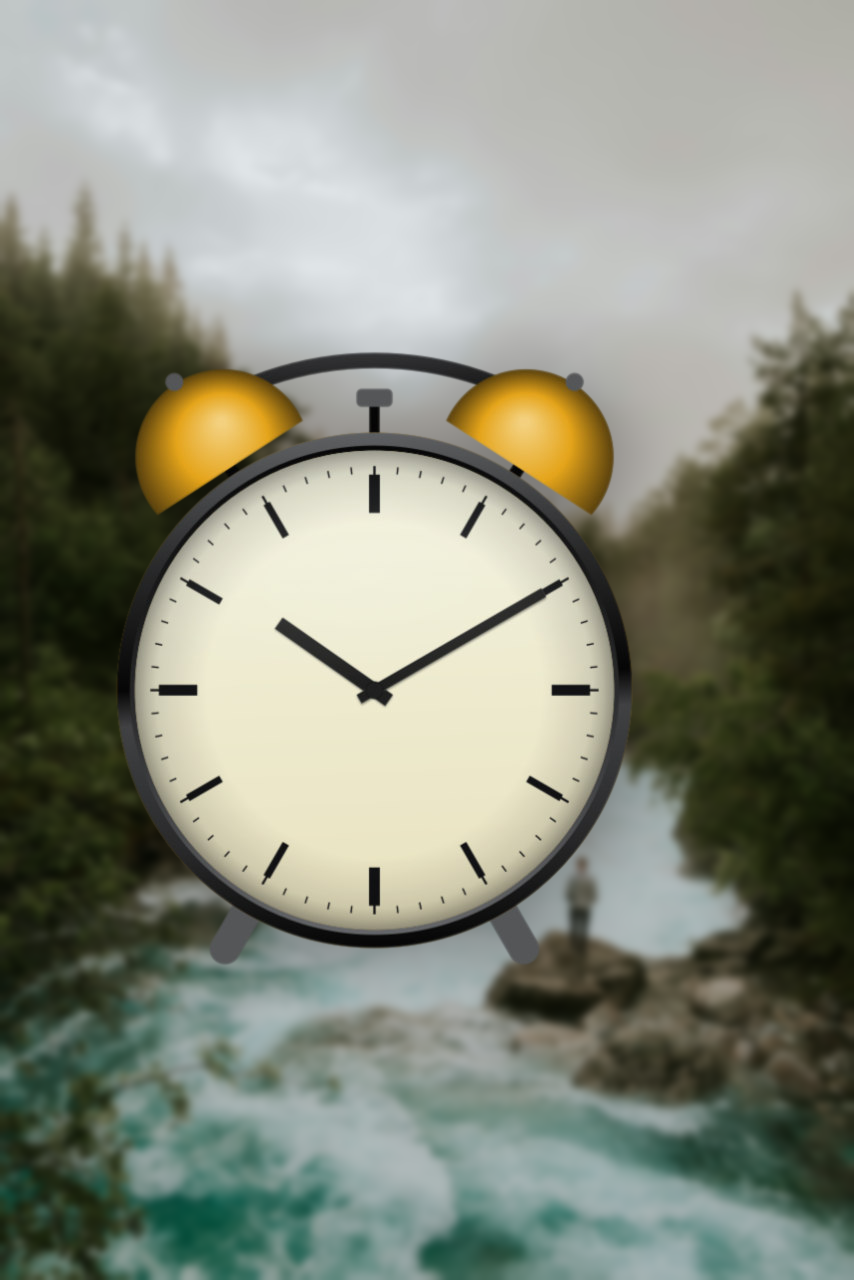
**10:10**
